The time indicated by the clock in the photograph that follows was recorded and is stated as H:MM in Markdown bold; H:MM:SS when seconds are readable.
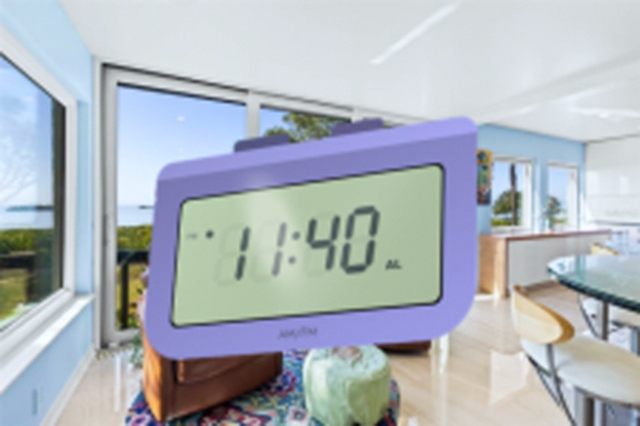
**11:40**
